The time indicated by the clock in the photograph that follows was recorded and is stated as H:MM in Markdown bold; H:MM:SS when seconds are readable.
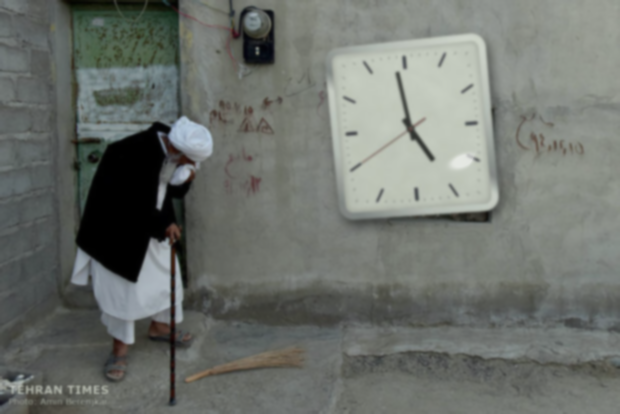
**4:58:40**
